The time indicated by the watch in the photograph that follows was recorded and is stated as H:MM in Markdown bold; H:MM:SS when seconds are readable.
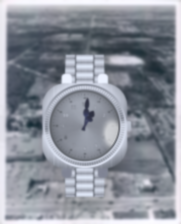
**1:01**
